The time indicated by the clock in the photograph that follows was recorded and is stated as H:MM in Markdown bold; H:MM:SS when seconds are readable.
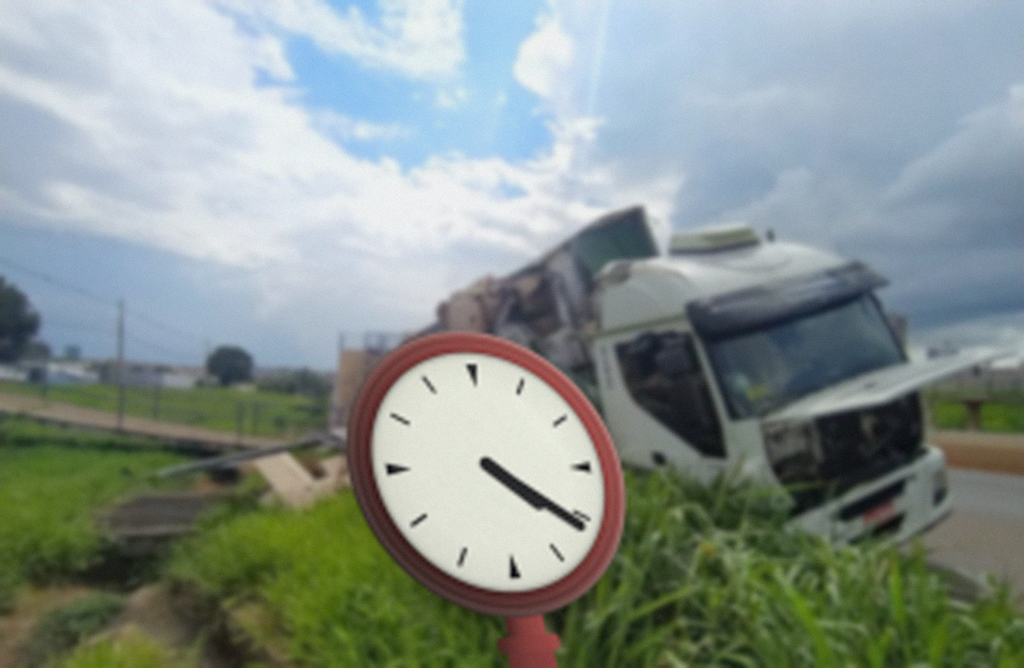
**4:21**
